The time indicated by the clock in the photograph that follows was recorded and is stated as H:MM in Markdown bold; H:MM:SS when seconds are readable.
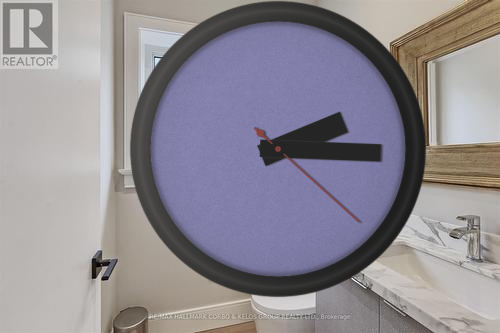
**2:15:22**
